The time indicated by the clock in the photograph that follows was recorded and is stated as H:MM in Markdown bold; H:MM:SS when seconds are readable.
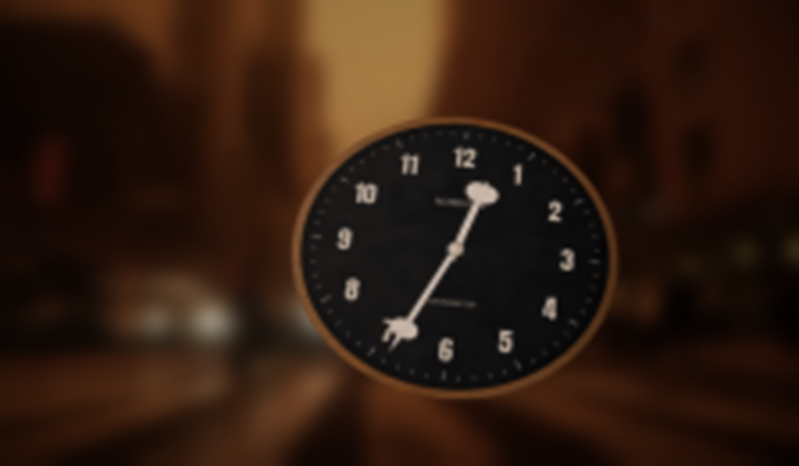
**12:34**
